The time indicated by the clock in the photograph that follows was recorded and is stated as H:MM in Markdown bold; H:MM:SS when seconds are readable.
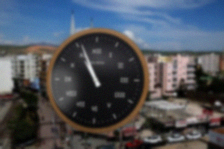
**10:56**
